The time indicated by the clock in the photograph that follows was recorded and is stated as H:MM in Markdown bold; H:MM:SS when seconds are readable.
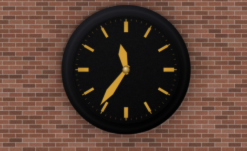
**11:36**
